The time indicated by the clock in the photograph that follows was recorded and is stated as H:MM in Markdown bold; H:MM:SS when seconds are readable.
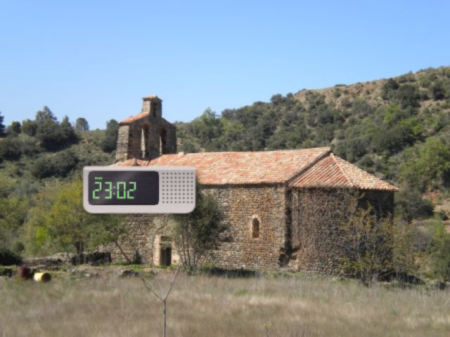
**23:02**
